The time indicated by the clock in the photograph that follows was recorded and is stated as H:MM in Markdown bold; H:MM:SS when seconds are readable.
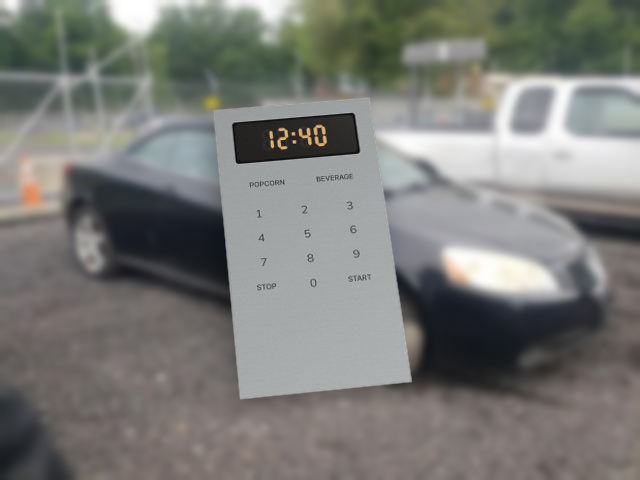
**12:40**
